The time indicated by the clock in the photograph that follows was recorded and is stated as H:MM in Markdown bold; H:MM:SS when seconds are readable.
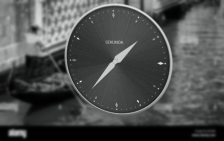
**1:37**
